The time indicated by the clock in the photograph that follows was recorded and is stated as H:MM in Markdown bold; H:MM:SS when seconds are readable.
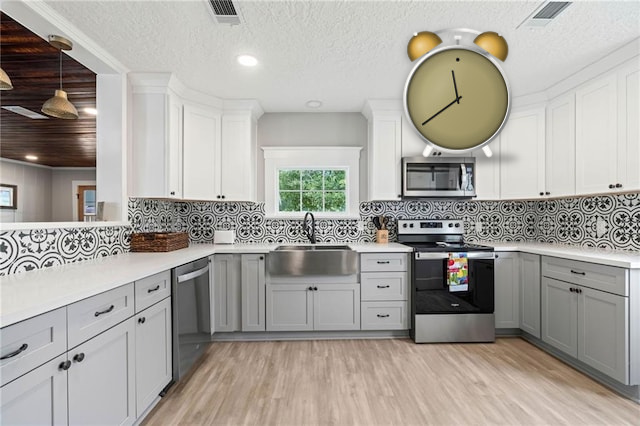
**11:39**
